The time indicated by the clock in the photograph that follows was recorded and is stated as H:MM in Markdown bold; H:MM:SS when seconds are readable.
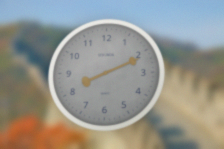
**8:11**
